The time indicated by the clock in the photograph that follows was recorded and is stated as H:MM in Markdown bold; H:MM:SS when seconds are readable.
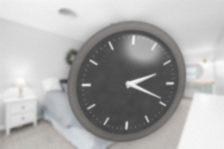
**2:19**
